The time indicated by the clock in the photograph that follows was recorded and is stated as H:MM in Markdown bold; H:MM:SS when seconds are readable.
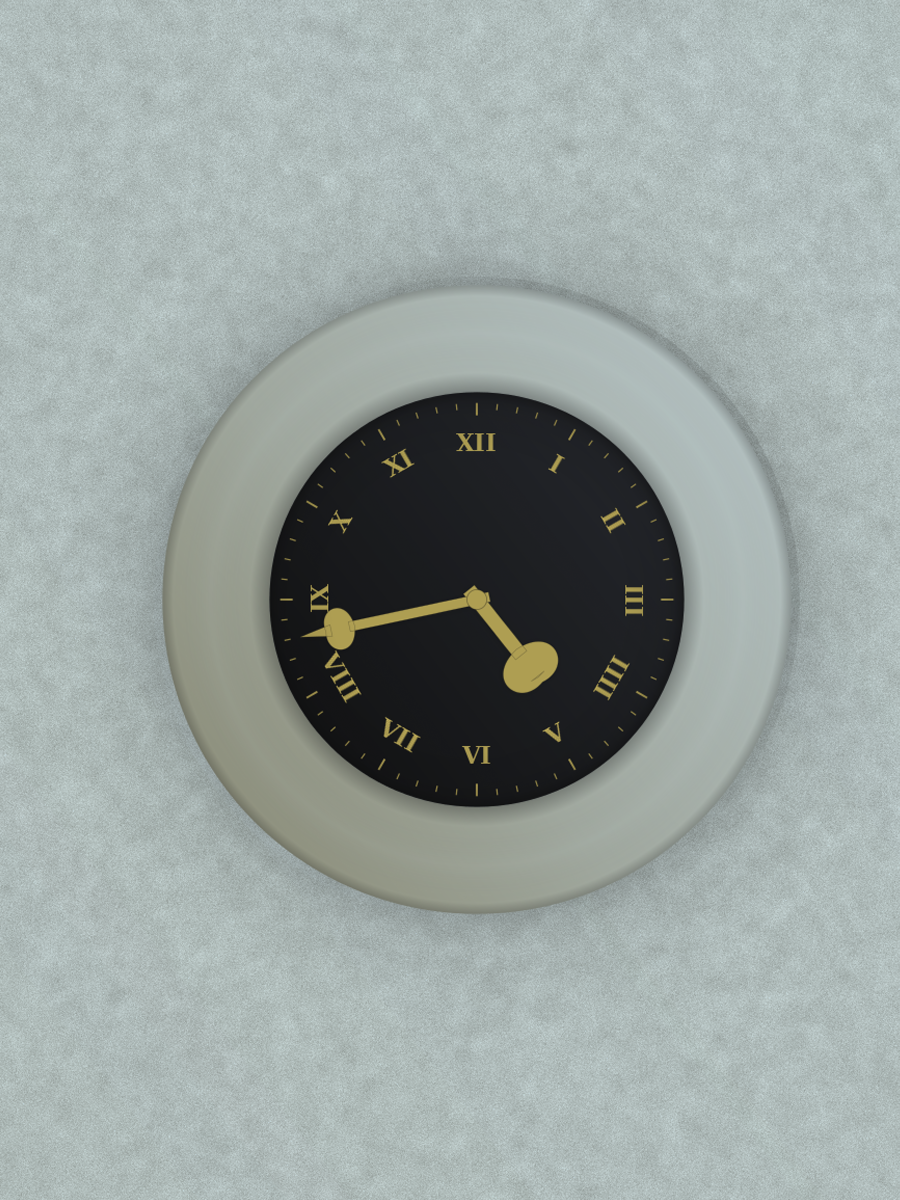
**4:43**
